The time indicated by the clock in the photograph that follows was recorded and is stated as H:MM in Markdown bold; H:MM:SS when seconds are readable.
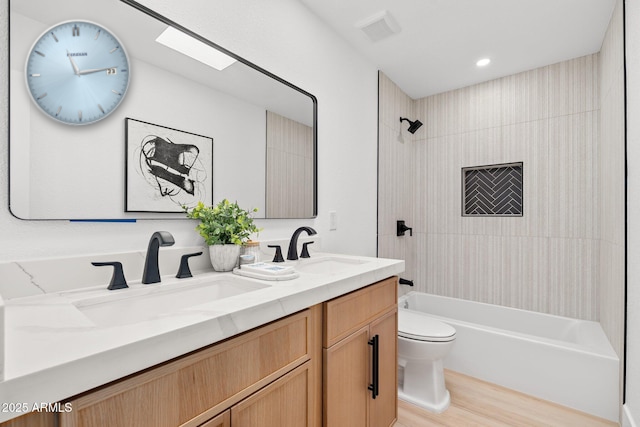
**11:14**
